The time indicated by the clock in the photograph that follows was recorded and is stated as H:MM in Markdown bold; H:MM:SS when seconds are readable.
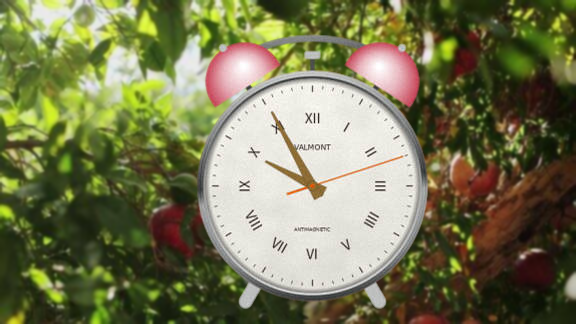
**9:55:12**
